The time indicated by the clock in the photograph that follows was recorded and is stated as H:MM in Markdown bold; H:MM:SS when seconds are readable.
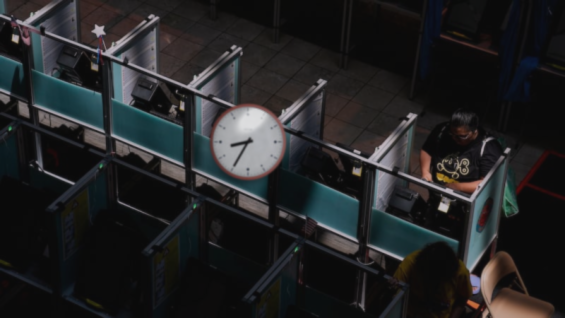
**8:35**
